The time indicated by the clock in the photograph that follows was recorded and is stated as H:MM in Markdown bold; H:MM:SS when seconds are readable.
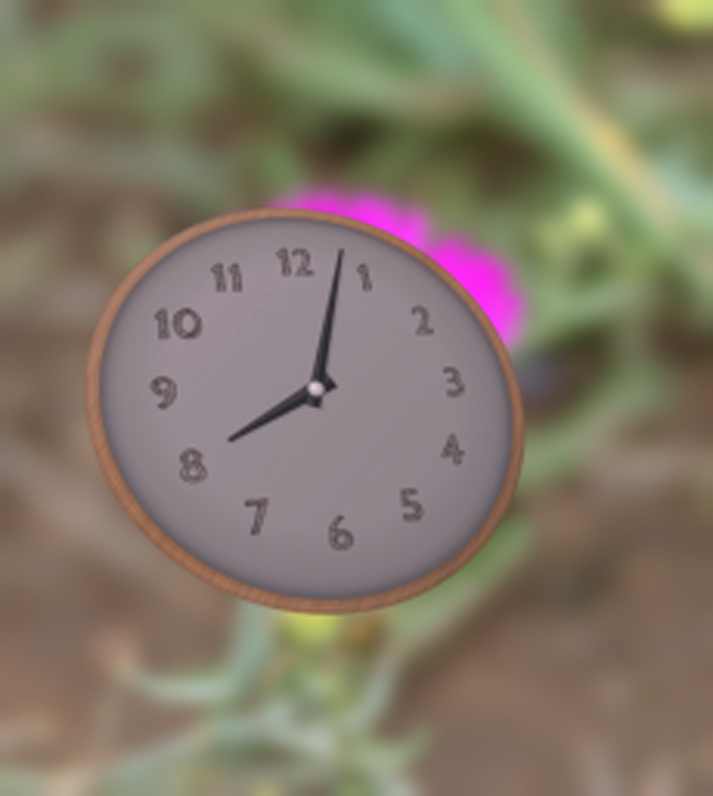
**8:03**
